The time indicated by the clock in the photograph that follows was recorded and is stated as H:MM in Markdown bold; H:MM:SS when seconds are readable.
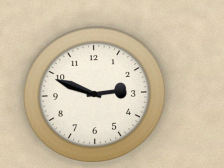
**2:49**
